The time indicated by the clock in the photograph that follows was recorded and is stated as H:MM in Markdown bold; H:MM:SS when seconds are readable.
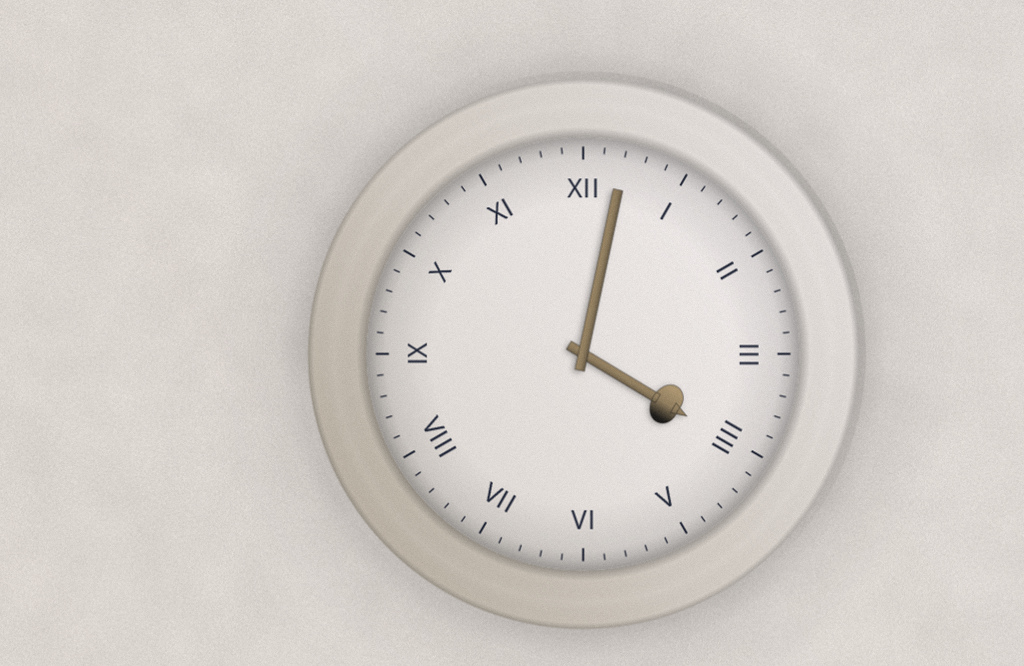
**4:02**
